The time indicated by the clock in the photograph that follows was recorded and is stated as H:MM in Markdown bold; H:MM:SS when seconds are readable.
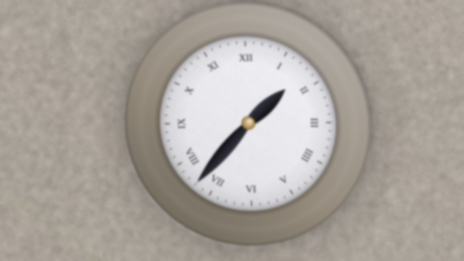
**1:37**
